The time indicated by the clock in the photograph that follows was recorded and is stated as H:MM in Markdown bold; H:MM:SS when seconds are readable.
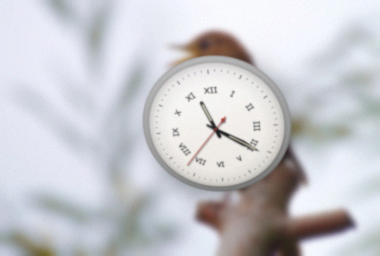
**11:20:37**
